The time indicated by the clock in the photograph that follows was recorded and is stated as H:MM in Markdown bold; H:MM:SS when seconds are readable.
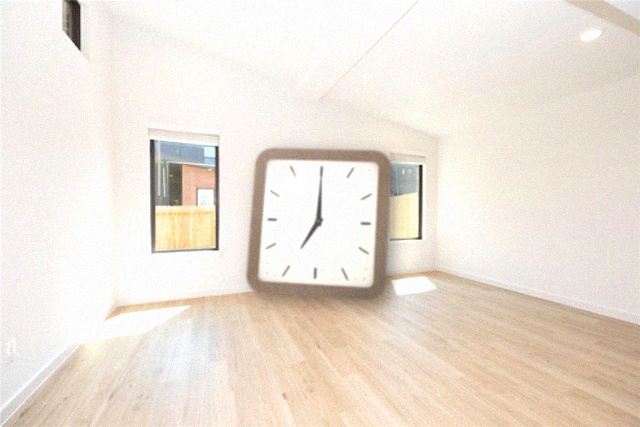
**7:00**
